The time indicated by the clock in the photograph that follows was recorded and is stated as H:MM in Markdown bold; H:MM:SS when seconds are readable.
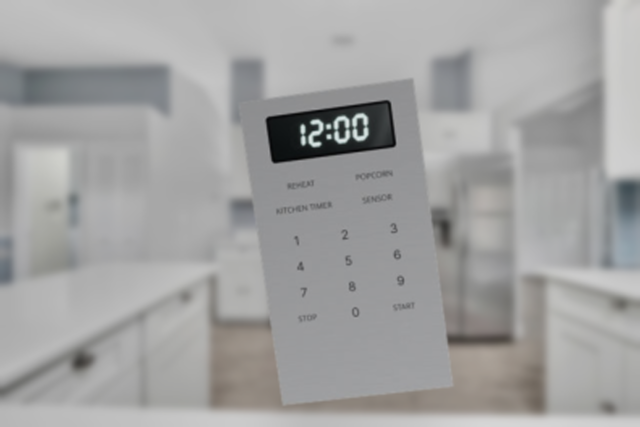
**12:00**
